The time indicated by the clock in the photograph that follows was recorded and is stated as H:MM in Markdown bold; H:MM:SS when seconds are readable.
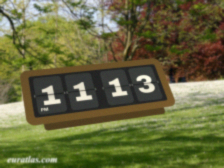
**11:13**
